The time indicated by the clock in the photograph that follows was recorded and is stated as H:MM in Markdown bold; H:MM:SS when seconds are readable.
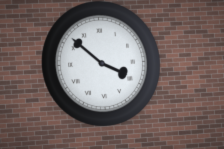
**3:52**
